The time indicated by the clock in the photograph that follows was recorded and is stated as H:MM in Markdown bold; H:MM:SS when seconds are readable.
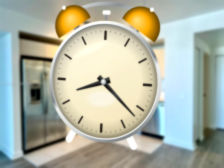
**8:22**
